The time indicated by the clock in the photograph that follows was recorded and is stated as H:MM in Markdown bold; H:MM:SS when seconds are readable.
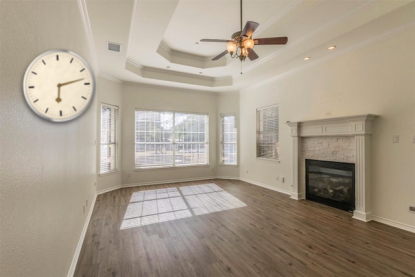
**6:13**
